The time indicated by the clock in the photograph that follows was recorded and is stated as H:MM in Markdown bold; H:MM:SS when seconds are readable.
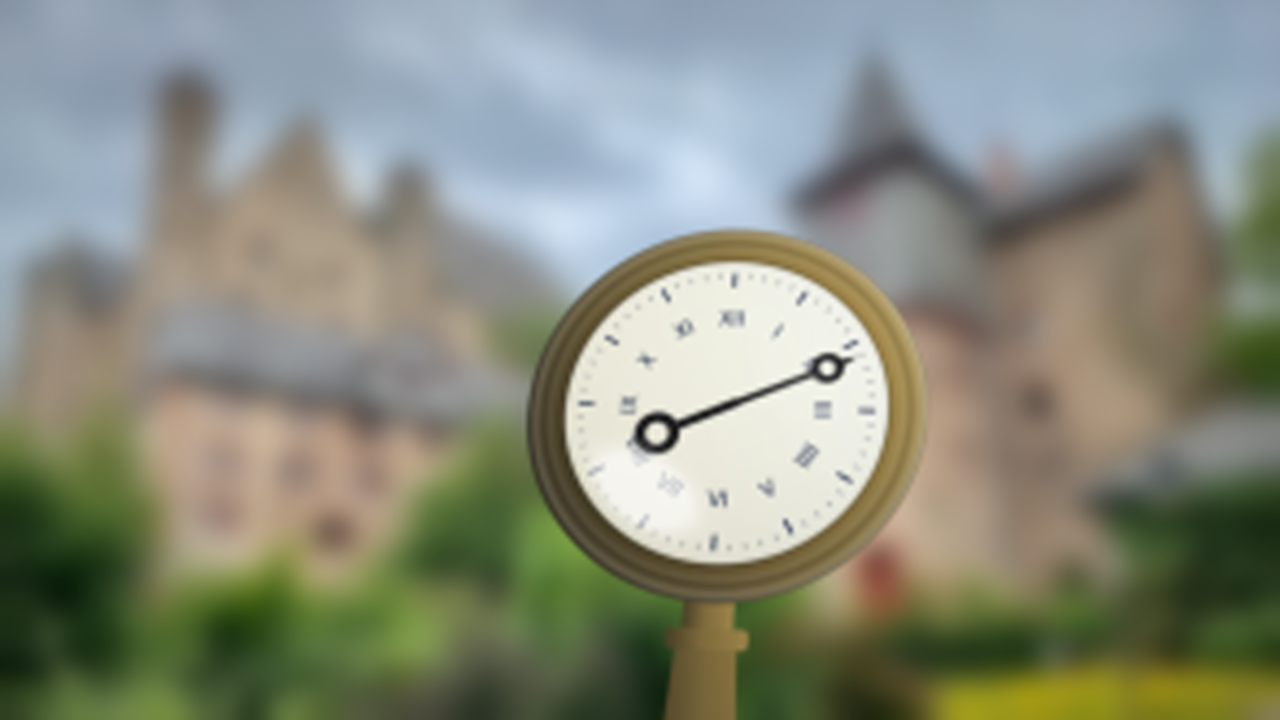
**8:11**
